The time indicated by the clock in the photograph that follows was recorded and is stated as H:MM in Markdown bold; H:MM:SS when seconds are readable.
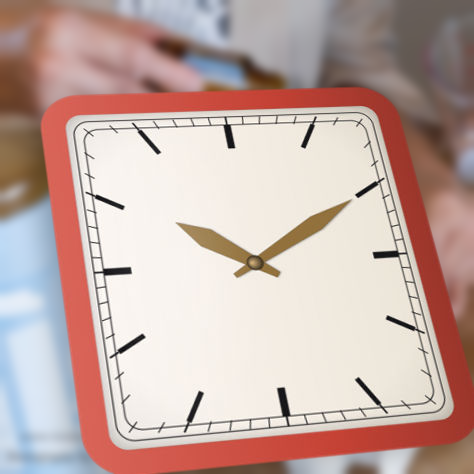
**10:10**
